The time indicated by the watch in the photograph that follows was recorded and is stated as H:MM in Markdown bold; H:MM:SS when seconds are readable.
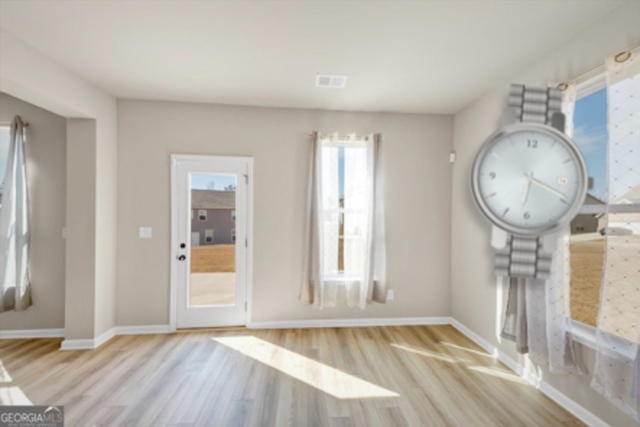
**6:19**
